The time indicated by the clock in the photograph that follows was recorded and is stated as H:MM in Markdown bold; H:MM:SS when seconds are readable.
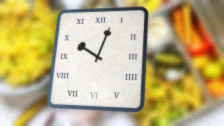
**10:03**
